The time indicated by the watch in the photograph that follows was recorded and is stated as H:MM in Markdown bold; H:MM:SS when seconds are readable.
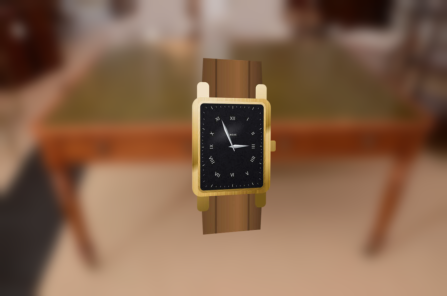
**2:56**
